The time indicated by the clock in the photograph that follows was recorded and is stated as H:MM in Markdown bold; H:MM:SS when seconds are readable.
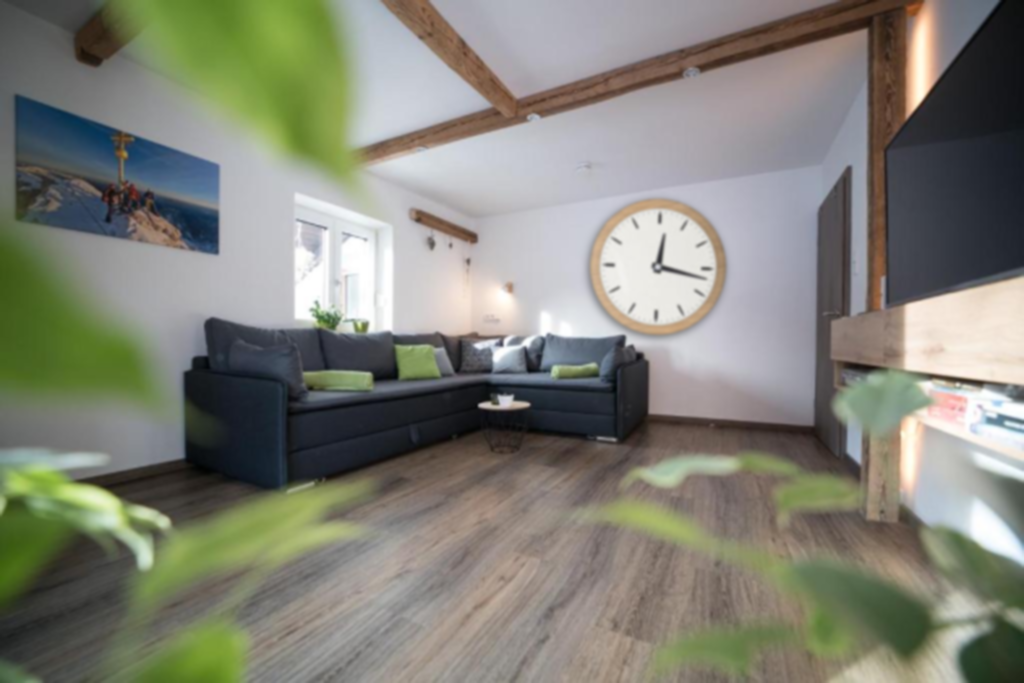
**12:17**
